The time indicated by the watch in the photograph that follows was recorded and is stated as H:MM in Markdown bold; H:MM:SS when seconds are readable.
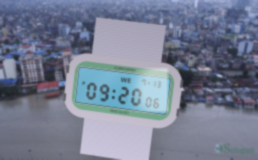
**9:20:06**
